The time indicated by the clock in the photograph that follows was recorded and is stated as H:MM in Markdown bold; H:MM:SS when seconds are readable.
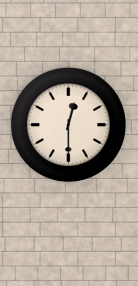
**12:30**
